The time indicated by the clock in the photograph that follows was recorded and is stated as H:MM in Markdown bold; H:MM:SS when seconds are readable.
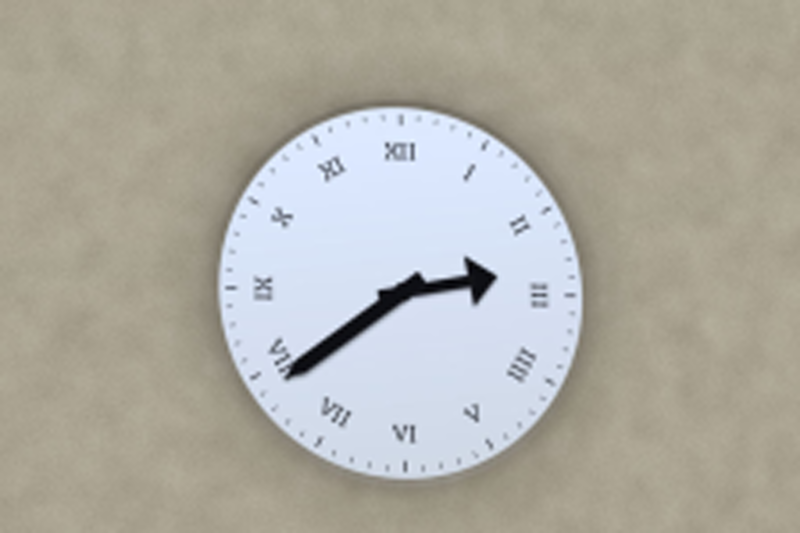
**2:39**
